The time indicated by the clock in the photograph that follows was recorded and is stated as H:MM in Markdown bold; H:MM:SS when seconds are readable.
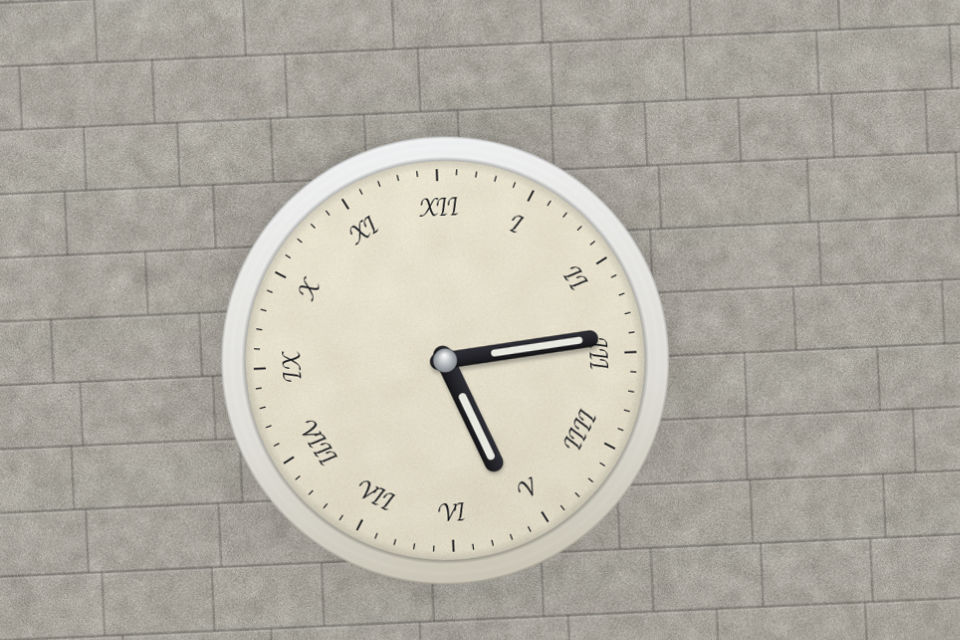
**5:14**
